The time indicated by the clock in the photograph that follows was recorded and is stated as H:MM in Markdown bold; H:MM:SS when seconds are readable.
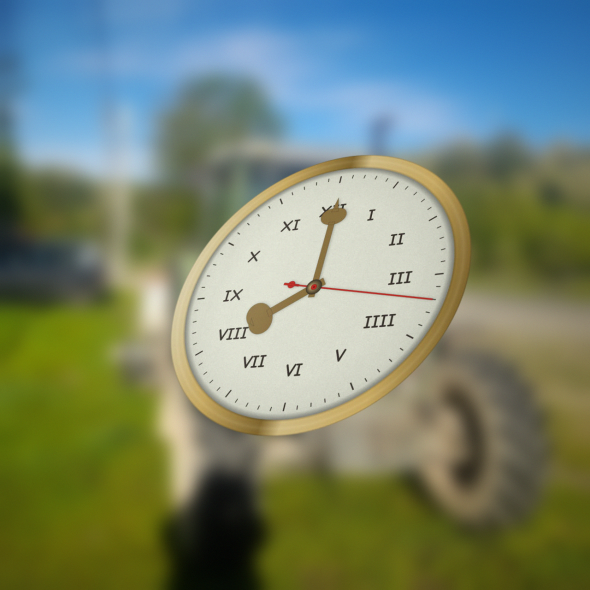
**8:00:17**
